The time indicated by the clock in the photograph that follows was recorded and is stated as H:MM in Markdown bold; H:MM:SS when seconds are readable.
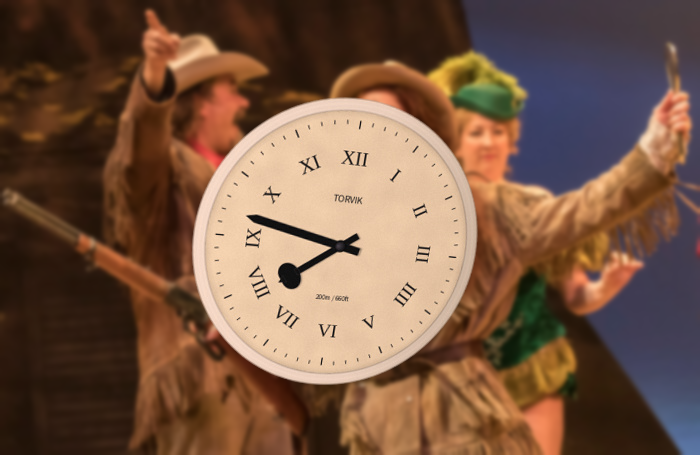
**7:47**
